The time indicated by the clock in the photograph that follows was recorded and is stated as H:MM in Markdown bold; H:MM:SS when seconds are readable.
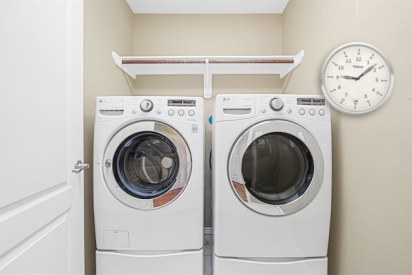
**9:08**
